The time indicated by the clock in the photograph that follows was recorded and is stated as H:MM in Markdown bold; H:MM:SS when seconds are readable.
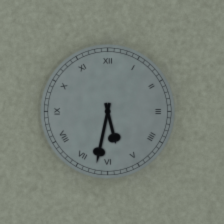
**5:32**
